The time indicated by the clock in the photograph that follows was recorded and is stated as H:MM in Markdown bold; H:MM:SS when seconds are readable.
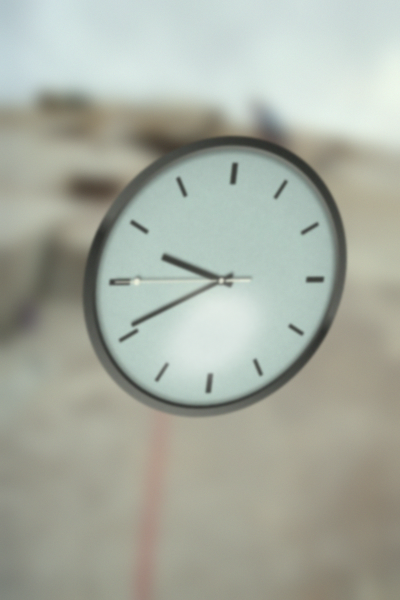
**9:40:45**
